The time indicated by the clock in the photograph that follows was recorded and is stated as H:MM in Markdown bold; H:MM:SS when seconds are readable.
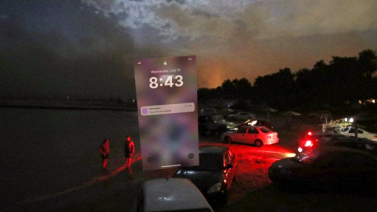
**8:43**
